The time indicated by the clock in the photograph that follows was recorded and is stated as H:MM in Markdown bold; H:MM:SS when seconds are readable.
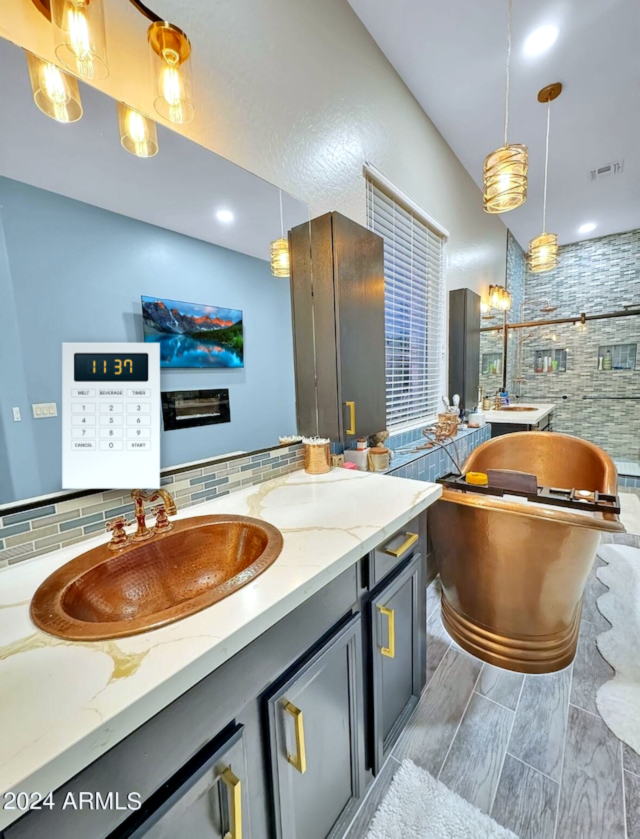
**11:37**
